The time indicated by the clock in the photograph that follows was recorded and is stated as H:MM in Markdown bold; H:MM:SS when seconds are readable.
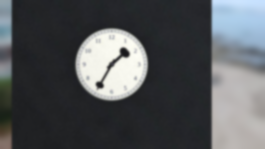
**1:35**
